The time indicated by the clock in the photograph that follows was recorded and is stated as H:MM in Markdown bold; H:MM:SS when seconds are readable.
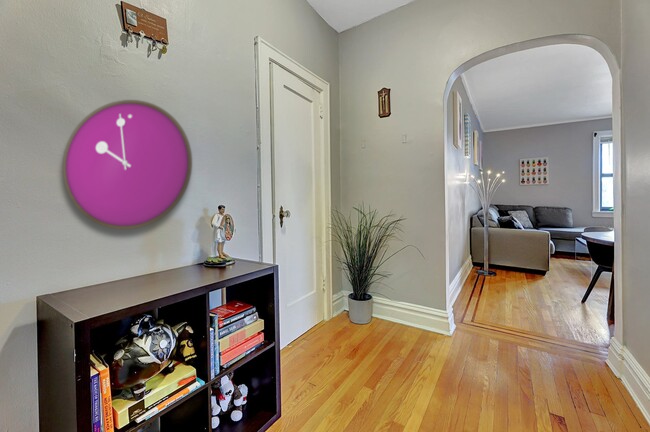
**9:58**
